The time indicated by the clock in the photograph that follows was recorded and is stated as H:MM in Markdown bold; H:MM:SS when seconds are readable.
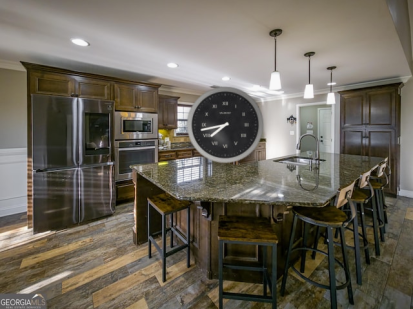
**7:43**
